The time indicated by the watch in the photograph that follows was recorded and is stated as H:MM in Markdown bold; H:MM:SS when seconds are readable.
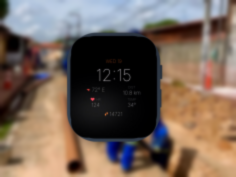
**12:15**
